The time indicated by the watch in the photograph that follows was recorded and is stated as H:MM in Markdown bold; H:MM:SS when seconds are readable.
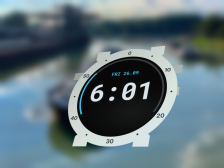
**6:01**
